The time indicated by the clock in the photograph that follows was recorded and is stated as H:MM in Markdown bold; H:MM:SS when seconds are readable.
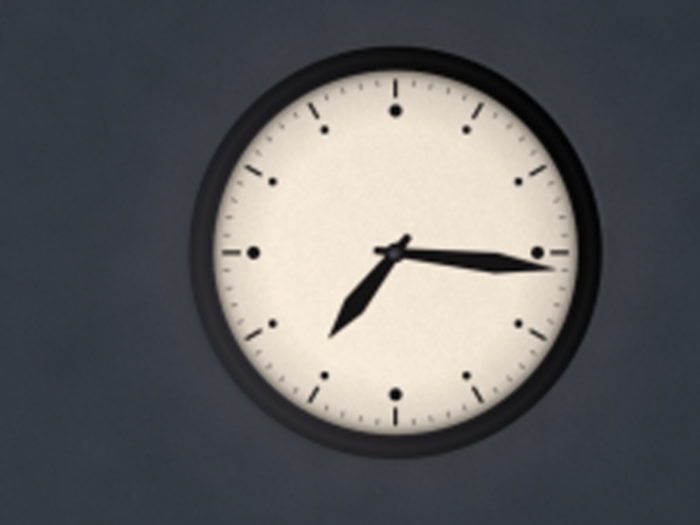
**7:16**
